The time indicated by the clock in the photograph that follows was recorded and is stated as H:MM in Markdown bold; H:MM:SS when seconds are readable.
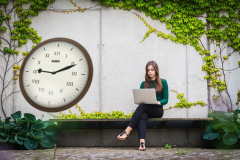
**9:11**
